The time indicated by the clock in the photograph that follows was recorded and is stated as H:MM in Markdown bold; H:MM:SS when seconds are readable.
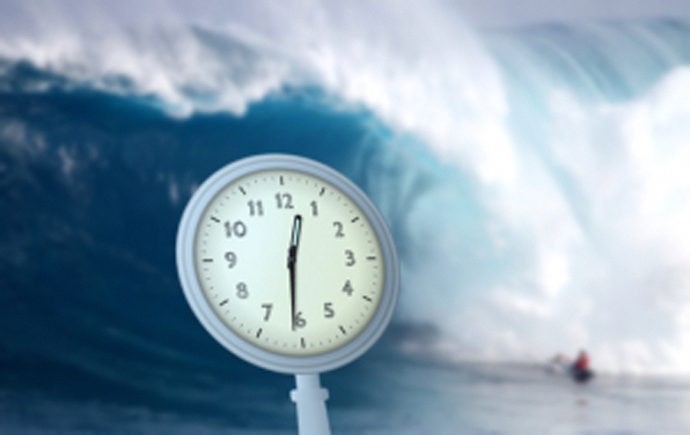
**12:31**
